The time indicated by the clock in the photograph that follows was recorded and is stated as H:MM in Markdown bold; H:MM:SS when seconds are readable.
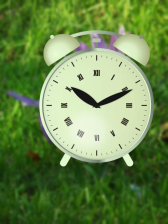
**10:11**
